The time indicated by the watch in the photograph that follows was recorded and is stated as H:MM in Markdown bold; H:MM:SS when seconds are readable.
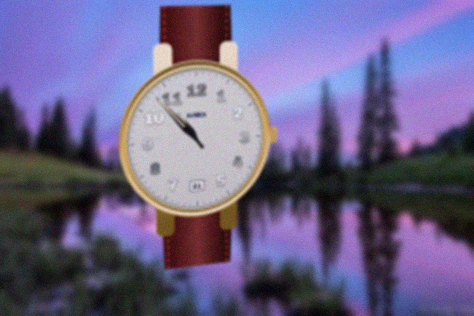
**10:53**
